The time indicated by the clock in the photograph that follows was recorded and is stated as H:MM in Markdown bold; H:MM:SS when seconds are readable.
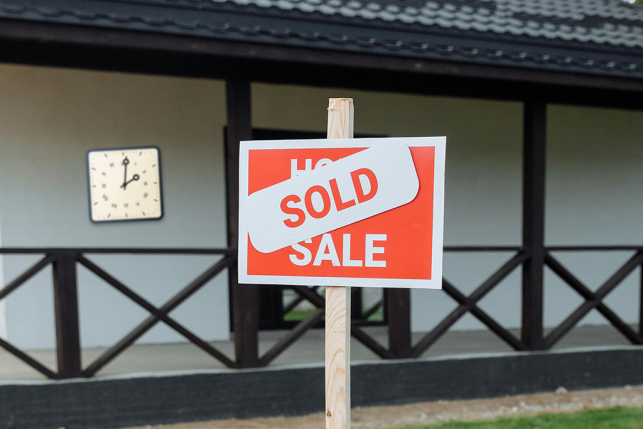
**2:01**
